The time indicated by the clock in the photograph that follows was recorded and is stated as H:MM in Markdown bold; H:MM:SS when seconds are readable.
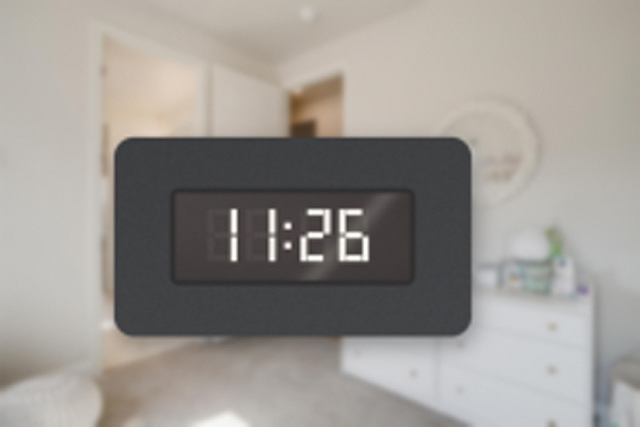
**11:26**
